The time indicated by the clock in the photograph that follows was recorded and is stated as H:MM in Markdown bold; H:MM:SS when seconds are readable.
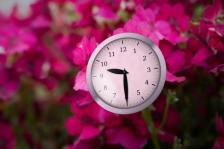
**9:30**
